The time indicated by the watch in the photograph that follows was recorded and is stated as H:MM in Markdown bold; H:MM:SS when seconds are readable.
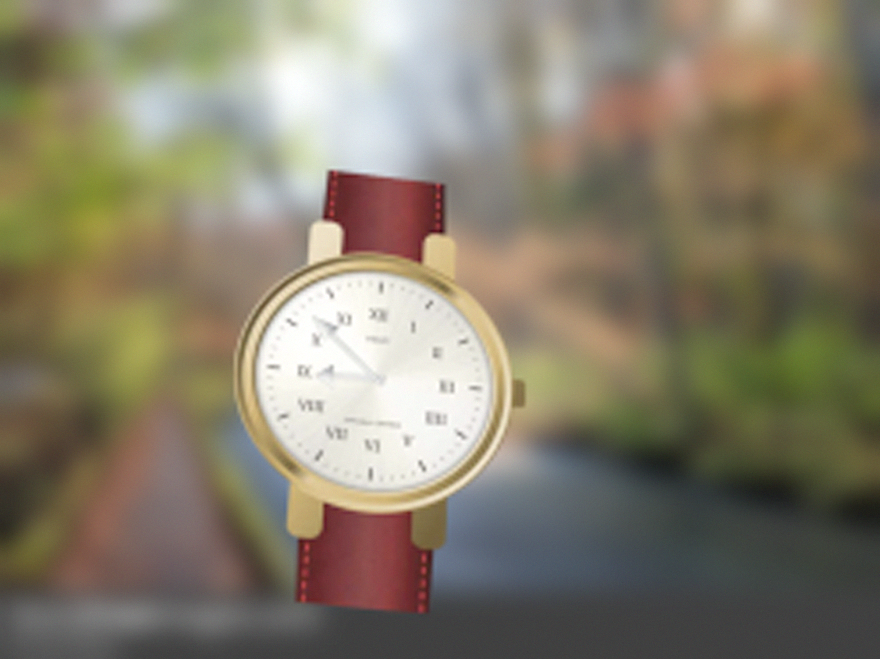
**8:52**
